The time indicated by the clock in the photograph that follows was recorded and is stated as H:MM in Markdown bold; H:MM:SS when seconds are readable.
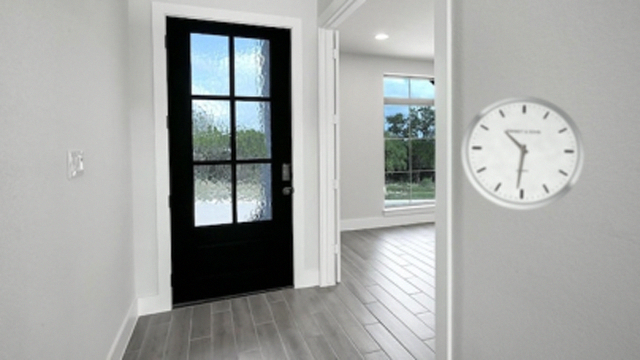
**10:31**
